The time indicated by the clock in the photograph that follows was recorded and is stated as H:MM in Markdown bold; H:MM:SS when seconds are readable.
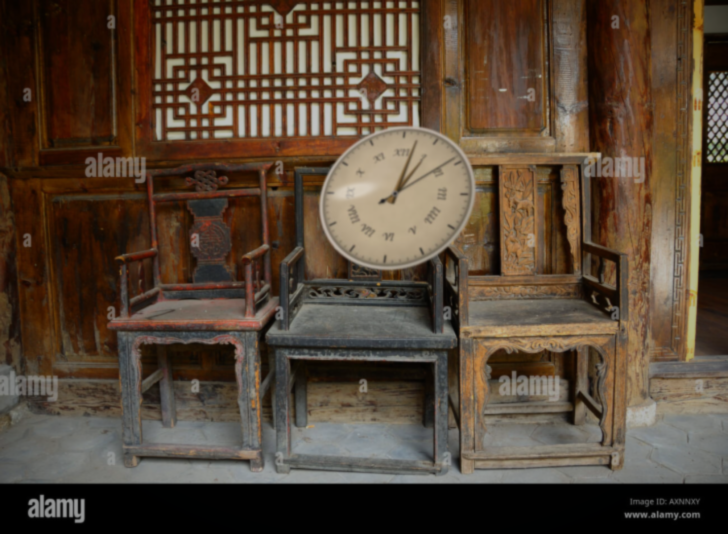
**1:02:09**
